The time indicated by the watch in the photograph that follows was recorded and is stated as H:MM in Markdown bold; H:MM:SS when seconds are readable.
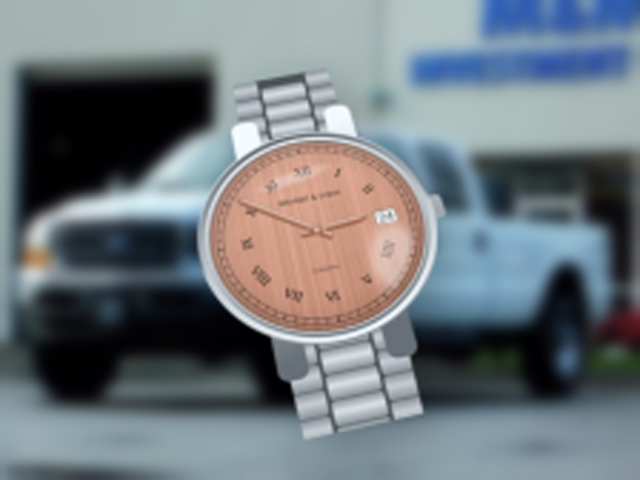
**2:51**
